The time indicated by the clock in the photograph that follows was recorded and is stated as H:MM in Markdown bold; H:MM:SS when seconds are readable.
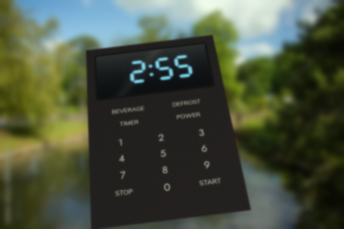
**2:55**
